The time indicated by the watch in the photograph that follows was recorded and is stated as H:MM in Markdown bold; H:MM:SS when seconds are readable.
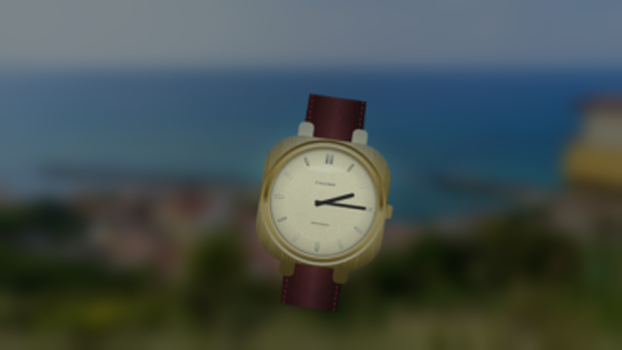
**2:15**
